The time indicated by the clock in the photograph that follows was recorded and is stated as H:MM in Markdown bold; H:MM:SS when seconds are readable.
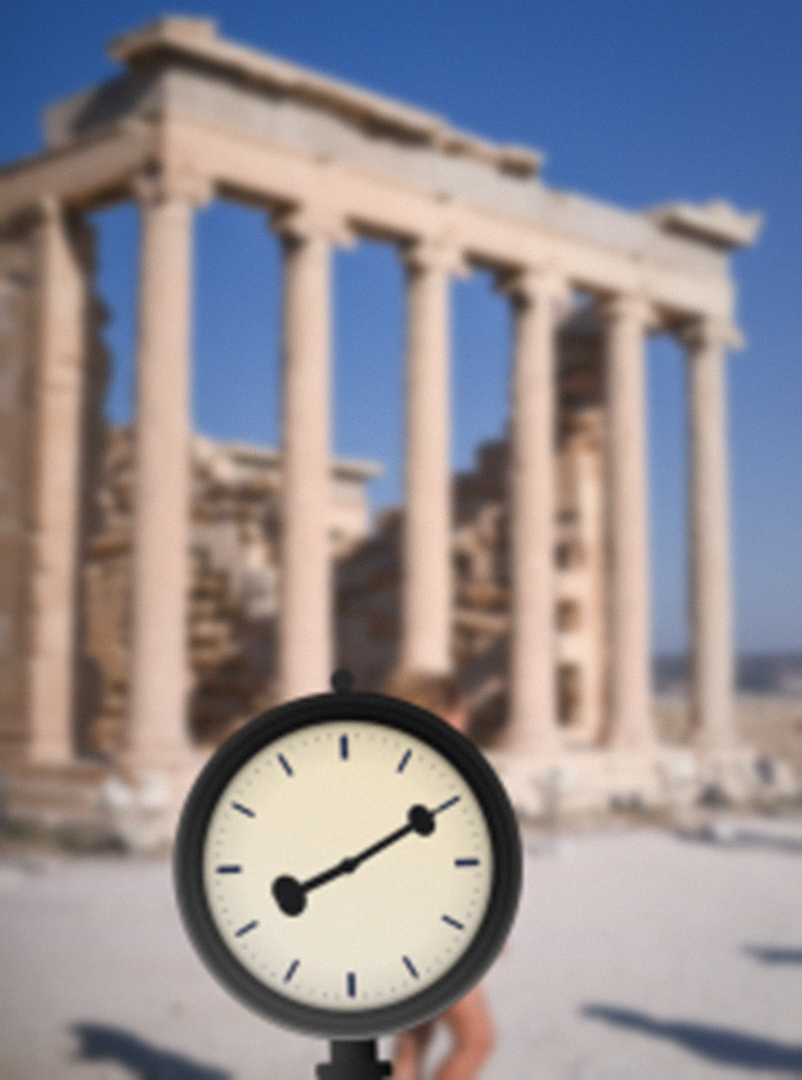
**8:10**
